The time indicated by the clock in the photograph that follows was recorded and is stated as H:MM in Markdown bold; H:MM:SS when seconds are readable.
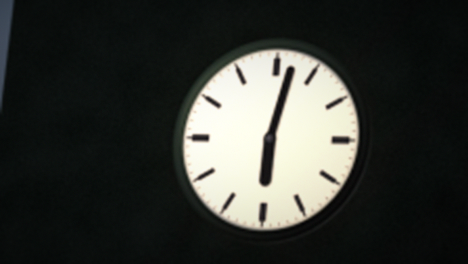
**6:02**
